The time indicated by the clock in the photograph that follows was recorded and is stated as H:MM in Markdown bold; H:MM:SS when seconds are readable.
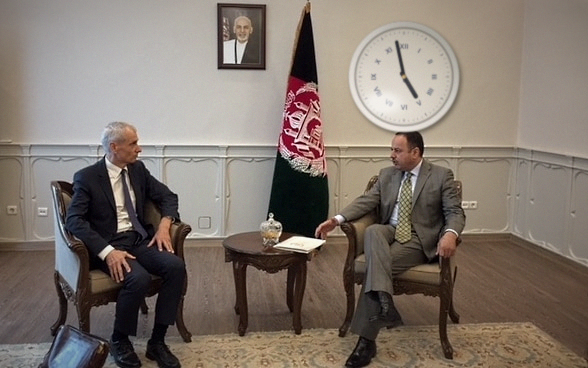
**4:58**
